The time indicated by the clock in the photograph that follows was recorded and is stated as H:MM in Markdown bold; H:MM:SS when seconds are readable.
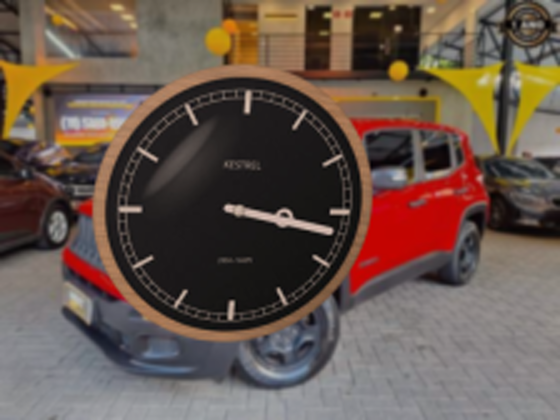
**3:17**
